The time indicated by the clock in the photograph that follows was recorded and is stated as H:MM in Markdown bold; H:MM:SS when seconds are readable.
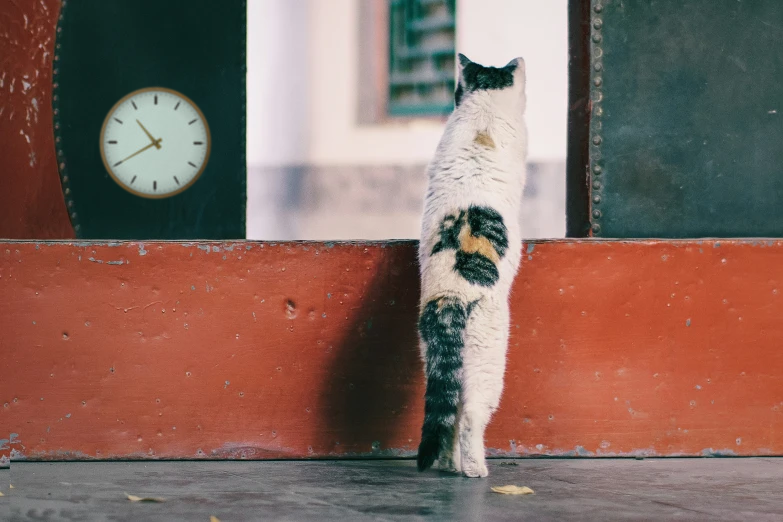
**10:40**
